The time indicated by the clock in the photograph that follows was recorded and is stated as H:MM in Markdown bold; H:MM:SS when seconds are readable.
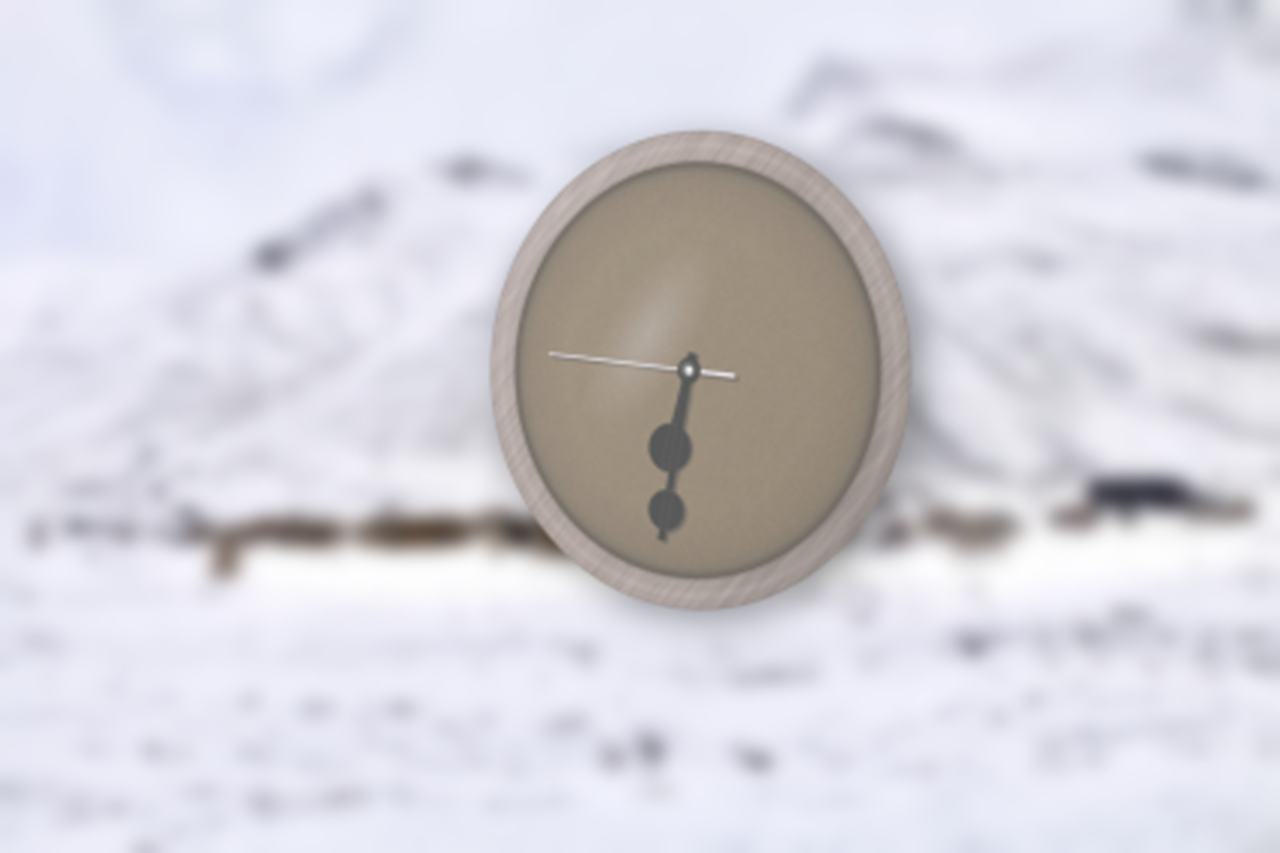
**6:31:46**
